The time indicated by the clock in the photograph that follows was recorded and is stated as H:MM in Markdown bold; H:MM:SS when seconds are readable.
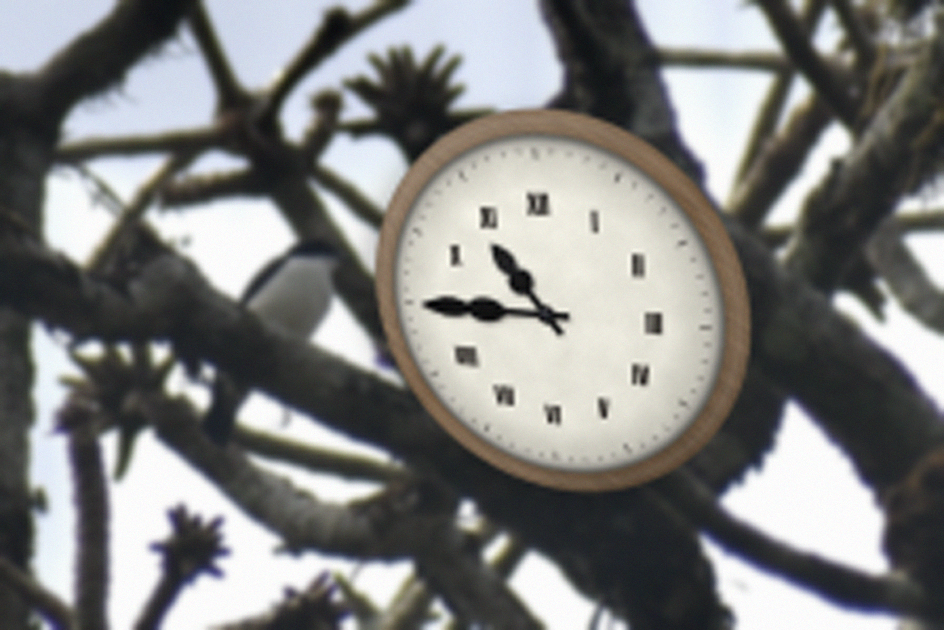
**10:45**
